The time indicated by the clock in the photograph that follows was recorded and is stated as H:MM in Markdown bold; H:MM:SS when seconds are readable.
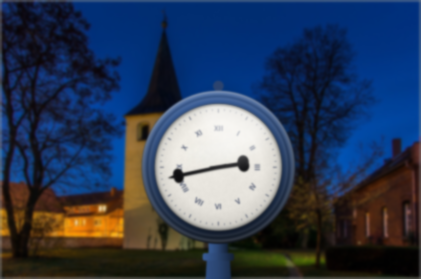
**2:43**
